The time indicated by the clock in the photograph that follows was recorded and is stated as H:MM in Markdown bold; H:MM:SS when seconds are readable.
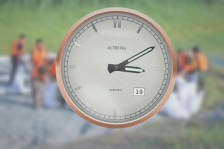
**3:10**
